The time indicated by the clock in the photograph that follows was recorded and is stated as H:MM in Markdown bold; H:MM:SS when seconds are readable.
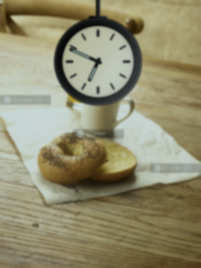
**6:49**
